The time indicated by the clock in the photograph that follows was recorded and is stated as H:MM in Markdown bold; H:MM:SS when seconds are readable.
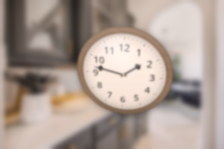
**1:47**
